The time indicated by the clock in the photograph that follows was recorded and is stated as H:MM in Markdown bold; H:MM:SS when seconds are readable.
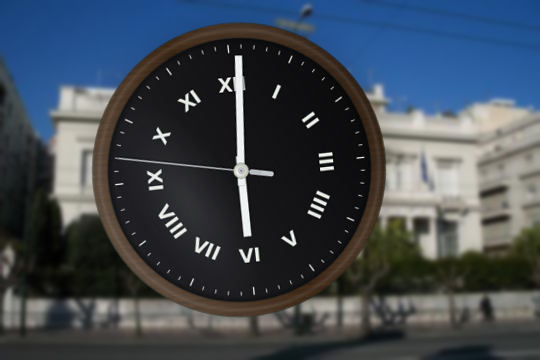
**6:00:47**
